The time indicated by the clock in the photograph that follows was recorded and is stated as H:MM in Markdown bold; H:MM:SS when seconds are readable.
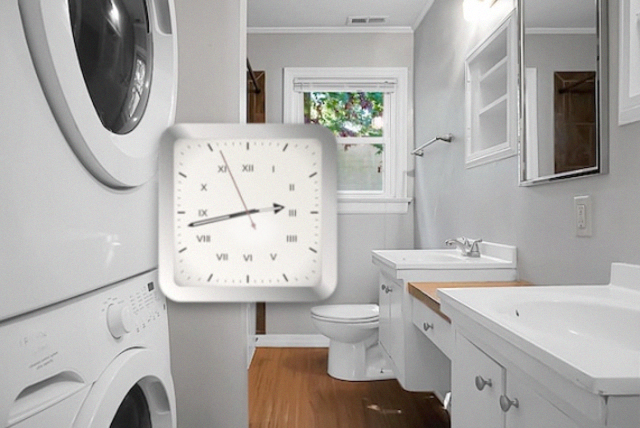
**2:42:56**
